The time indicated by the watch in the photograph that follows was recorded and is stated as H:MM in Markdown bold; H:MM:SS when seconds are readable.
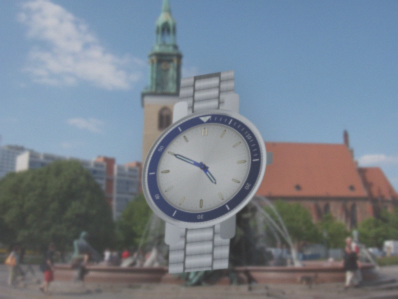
**4:50**
